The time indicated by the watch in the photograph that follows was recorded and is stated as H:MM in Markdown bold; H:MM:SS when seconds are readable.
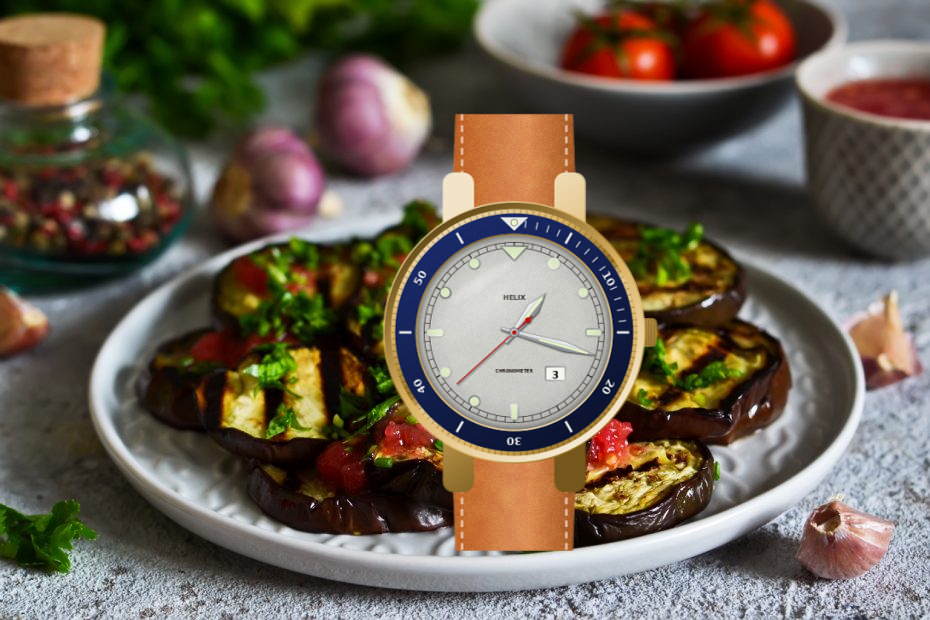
**1:17:38**
